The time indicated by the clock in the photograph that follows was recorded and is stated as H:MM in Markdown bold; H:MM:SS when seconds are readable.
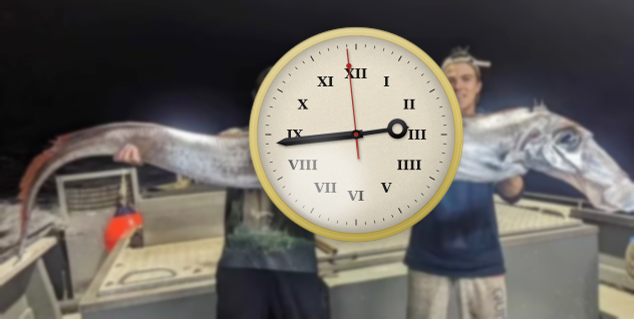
**2:43:59**
